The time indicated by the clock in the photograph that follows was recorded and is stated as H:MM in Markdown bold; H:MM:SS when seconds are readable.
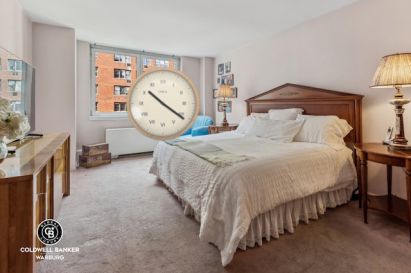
**10:21**
